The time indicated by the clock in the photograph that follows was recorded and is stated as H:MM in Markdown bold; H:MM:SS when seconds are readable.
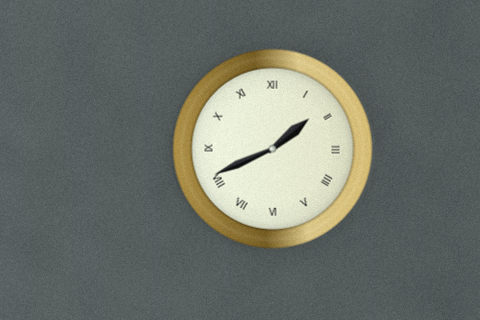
**1:41**
